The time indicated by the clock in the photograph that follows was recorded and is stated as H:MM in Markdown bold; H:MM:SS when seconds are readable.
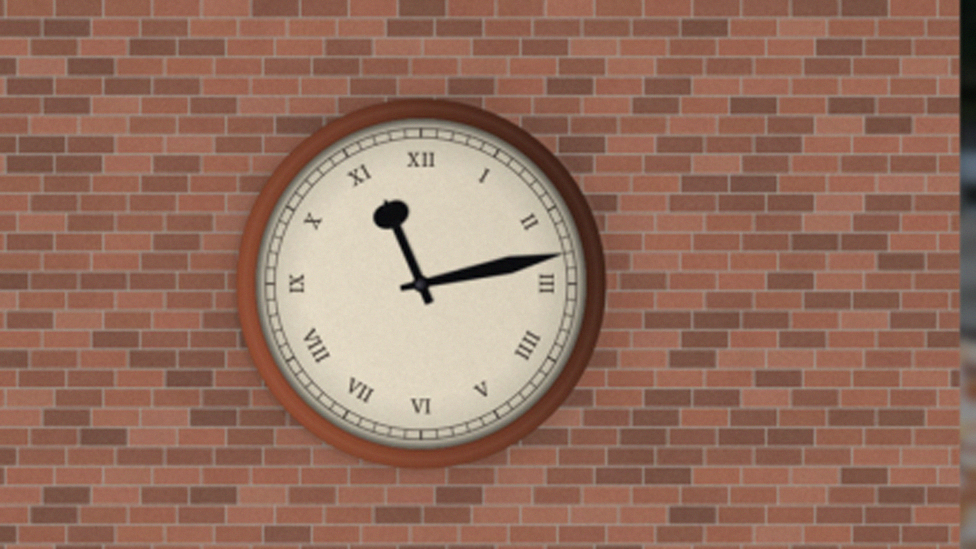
**11:13**
